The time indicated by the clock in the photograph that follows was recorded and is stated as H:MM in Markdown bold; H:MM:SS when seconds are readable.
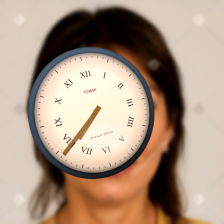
**7:39**
